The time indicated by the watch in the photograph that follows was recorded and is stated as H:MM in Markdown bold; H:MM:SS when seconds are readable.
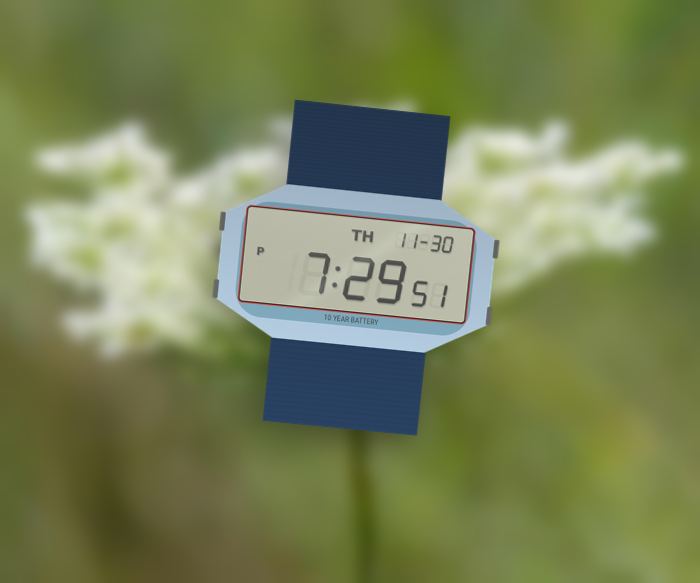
**7:29:51**
